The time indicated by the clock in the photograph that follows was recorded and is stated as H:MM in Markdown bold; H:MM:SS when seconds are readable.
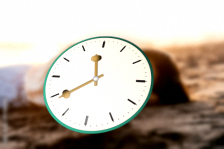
**11:39**
